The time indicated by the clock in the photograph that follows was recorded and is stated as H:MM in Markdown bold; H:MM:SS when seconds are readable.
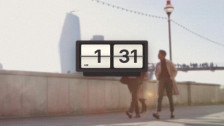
**1:31**
